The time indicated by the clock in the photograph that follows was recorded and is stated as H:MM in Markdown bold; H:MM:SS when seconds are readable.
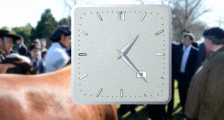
**1:23**
